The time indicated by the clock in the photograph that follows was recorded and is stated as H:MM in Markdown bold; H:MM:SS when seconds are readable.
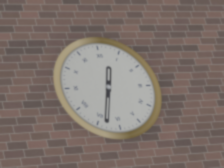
**12:33**
